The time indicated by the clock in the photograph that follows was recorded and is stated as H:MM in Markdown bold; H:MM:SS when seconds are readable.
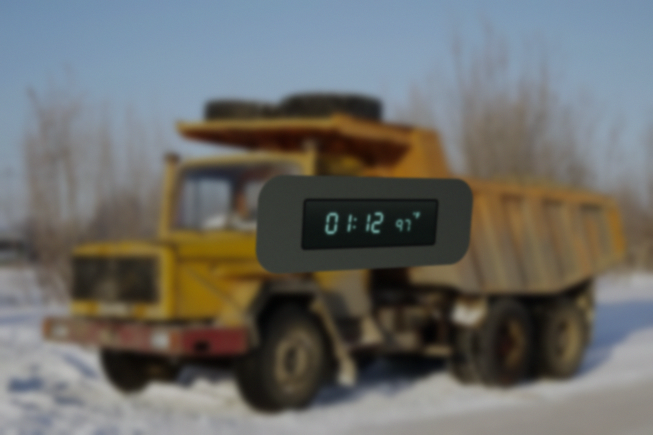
**1:12**
